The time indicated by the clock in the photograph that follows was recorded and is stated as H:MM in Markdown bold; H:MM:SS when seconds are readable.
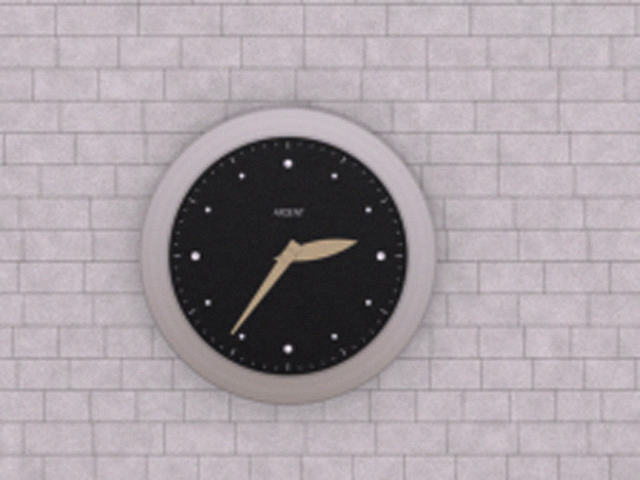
**2:36**
